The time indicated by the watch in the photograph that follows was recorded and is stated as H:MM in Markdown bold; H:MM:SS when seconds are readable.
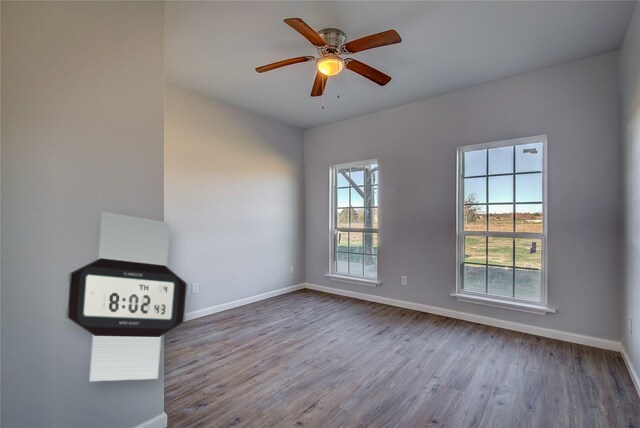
**8:02:43**
